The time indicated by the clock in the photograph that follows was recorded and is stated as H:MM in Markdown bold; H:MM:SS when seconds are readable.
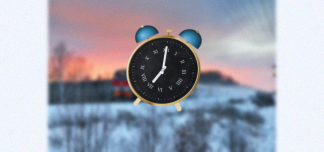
**7:00**
